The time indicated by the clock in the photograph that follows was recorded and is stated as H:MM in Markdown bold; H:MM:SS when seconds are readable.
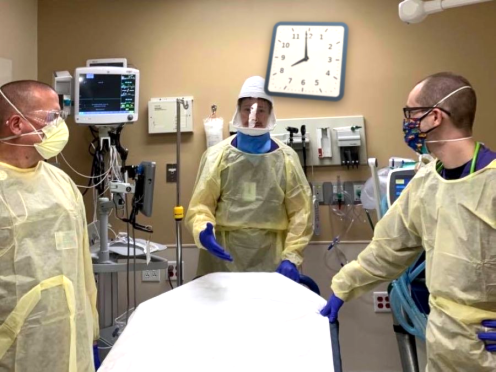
**7:59**
